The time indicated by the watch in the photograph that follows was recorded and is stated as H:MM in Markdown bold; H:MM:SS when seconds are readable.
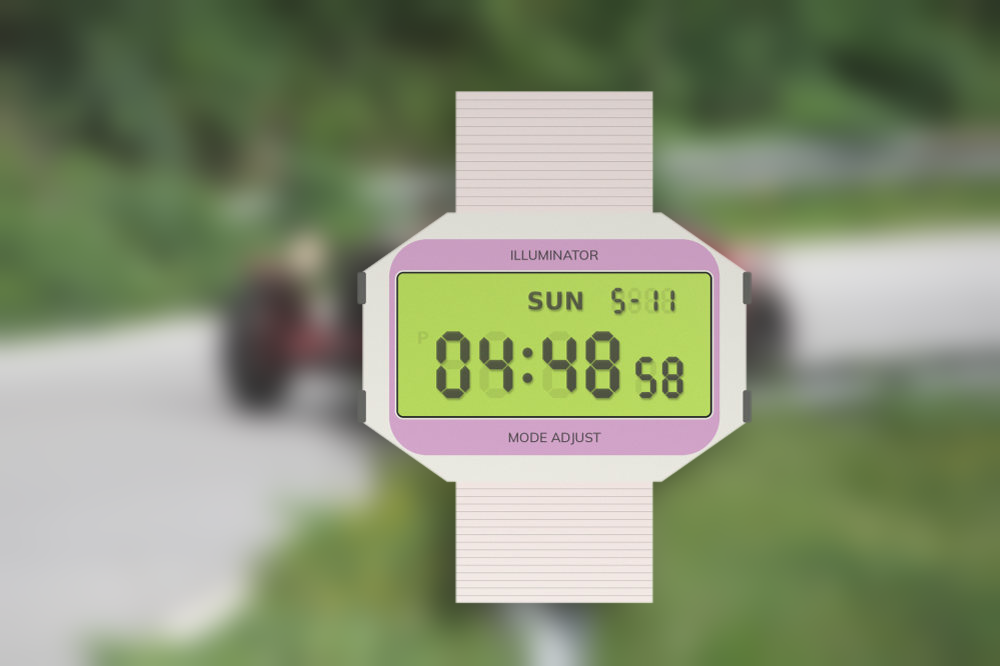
**4:48:58**
